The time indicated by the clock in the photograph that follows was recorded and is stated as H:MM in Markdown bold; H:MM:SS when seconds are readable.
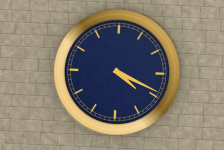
**4:19**
